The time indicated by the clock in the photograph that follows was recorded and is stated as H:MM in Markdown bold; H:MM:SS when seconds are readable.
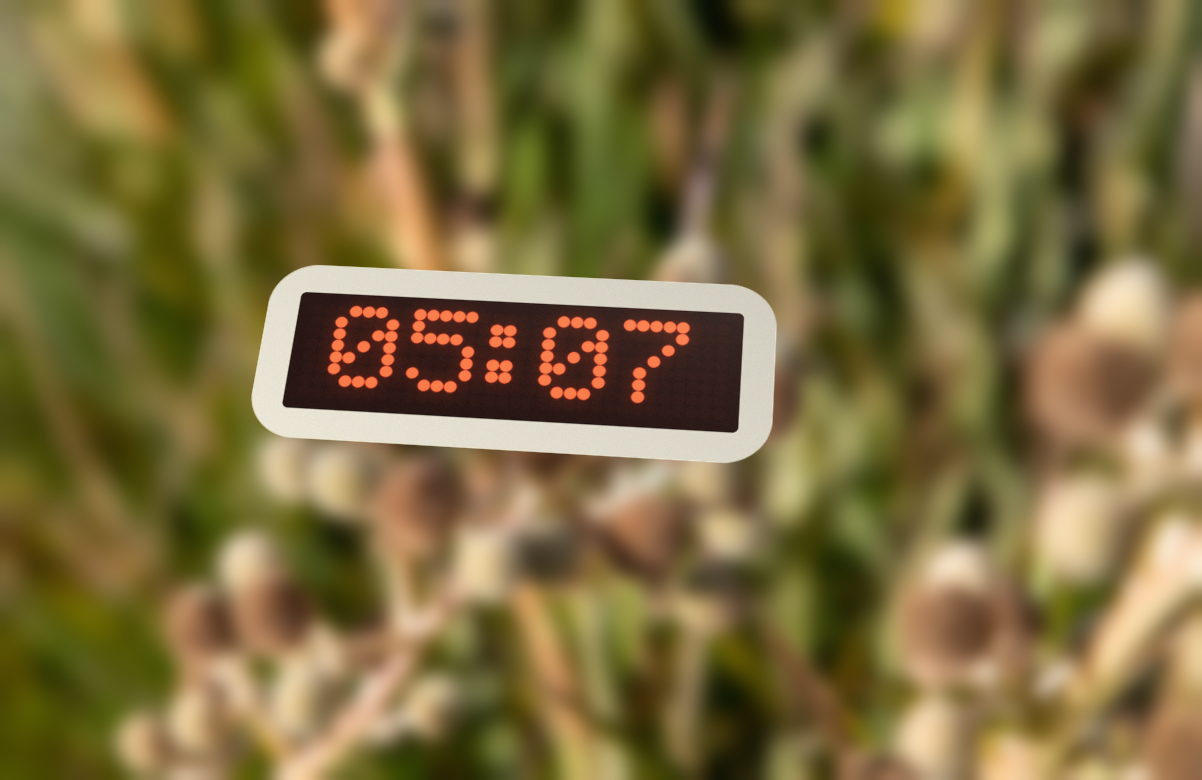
**5:07**
